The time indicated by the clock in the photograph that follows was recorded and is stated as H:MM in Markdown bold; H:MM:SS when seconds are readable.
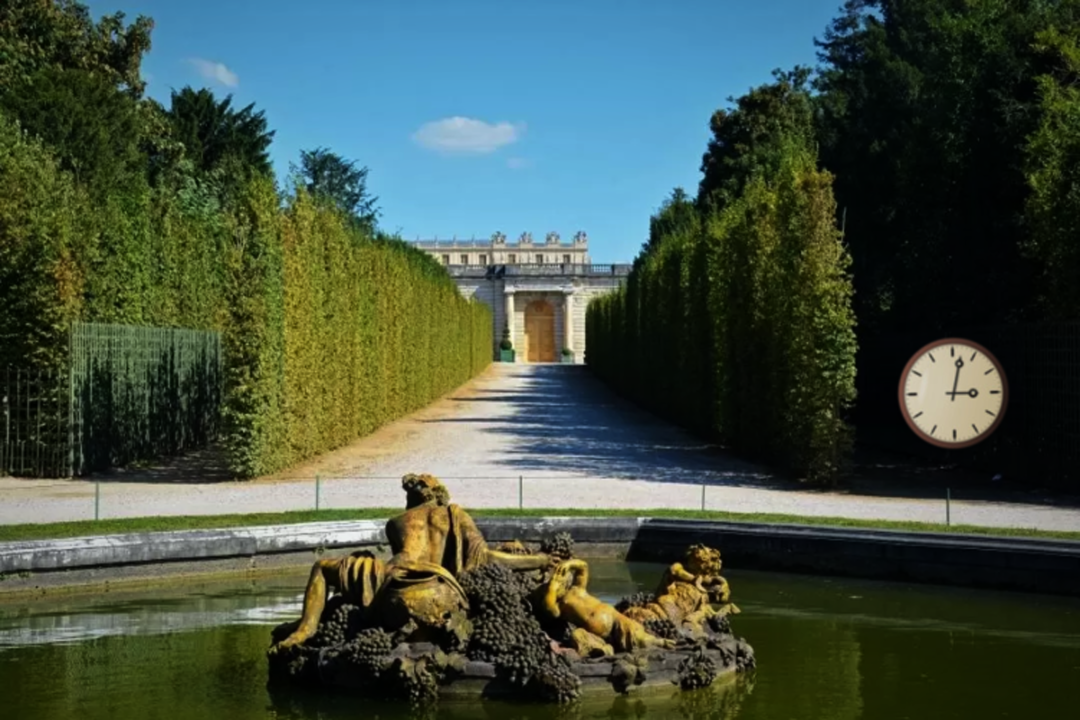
**3:02**
